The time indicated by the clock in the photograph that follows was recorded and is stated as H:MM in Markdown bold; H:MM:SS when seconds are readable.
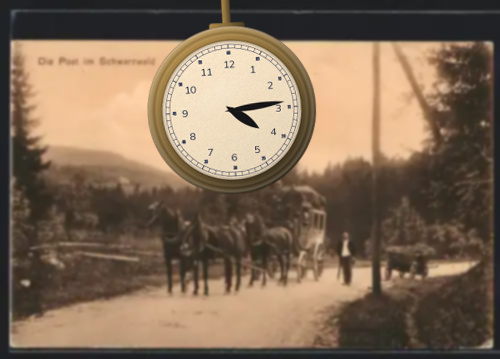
**4:14**
